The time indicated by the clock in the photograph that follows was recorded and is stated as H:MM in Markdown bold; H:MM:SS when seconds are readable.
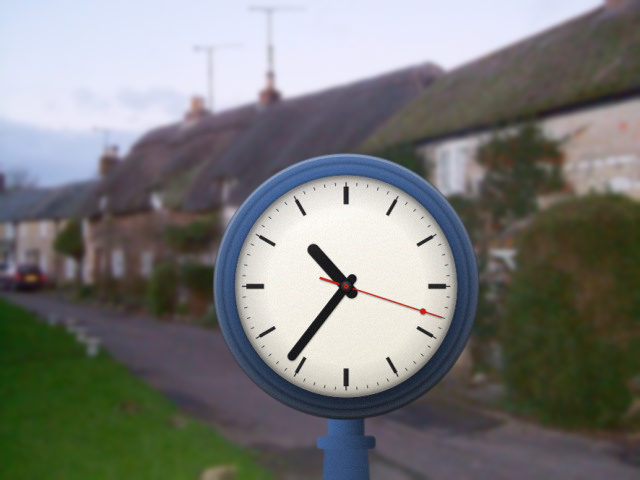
**10:36:18**
